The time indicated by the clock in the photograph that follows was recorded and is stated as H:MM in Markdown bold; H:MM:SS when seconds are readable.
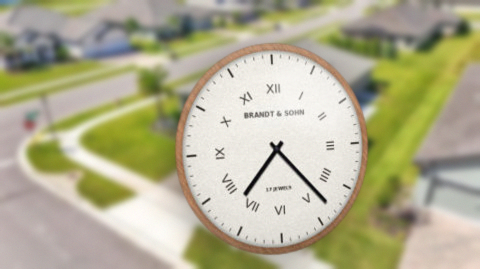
**7:23**
